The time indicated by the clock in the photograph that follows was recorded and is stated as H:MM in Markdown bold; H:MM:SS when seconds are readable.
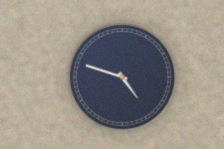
**4:48**
